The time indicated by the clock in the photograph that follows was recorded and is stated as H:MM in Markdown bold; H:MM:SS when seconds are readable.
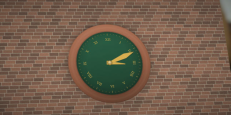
**3:11**
